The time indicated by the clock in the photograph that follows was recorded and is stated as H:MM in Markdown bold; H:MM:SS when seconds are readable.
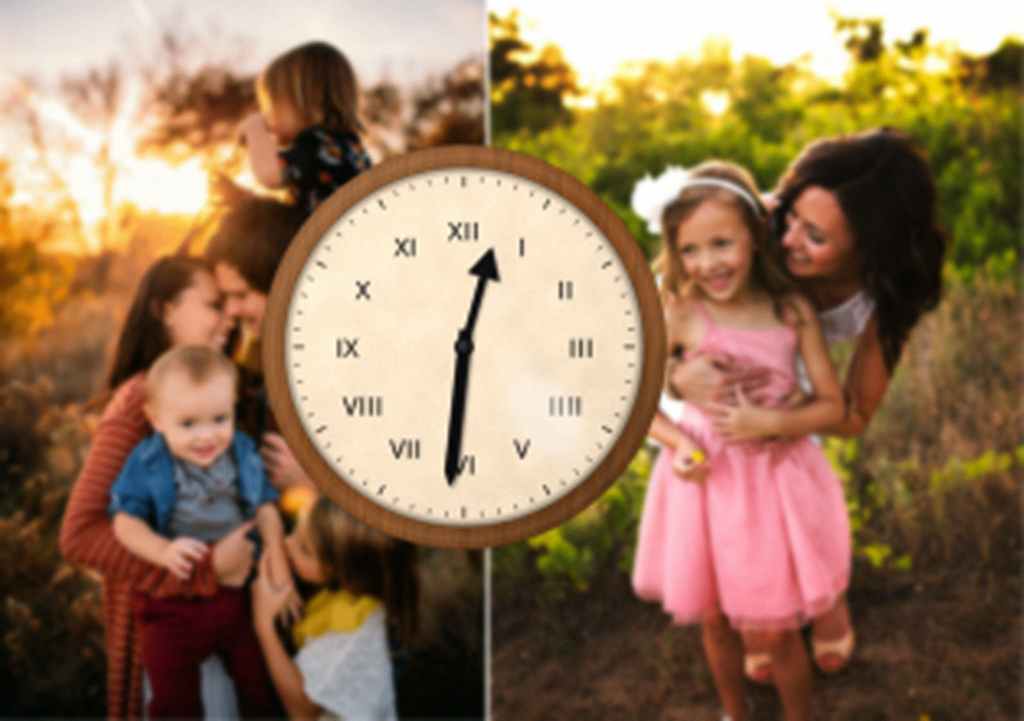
**12:31**
